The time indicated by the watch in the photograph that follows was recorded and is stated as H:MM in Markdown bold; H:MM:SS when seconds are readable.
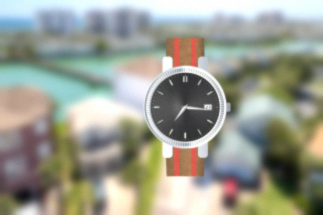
**7:16**
